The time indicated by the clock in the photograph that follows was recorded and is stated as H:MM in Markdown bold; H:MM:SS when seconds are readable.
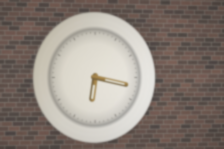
**6:17**
